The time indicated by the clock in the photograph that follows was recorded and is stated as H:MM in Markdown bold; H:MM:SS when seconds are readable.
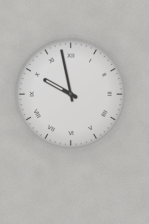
**9:58**
